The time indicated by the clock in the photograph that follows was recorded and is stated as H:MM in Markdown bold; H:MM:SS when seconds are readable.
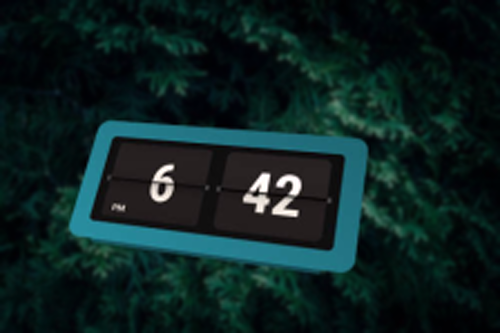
**6:42**
